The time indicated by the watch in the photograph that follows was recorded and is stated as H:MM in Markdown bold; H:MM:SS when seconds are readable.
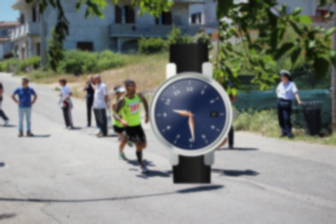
**9:29**
